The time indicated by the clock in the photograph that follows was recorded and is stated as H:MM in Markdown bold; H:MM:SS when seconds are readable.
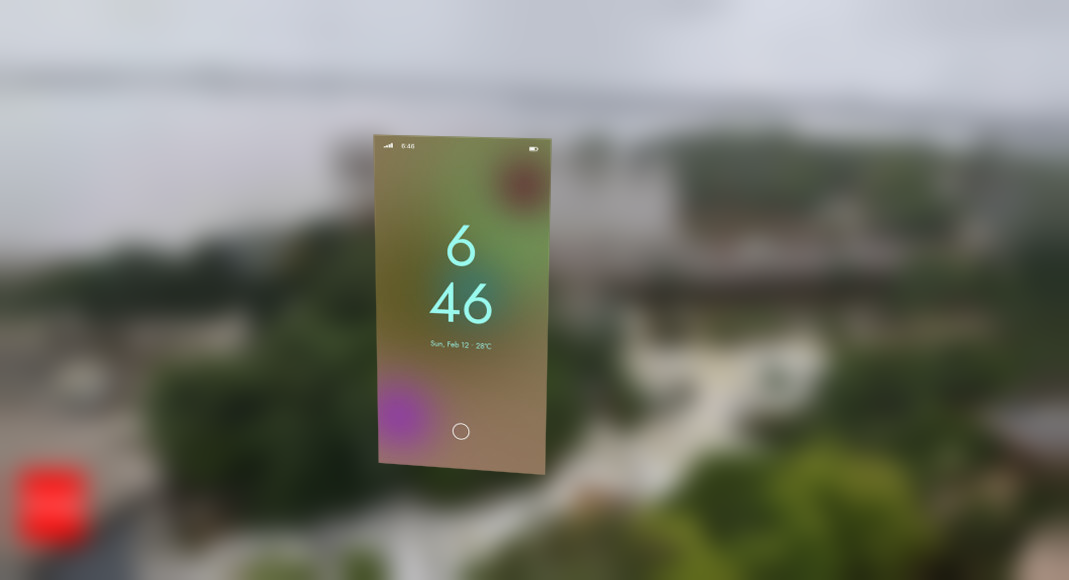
**6:46**
